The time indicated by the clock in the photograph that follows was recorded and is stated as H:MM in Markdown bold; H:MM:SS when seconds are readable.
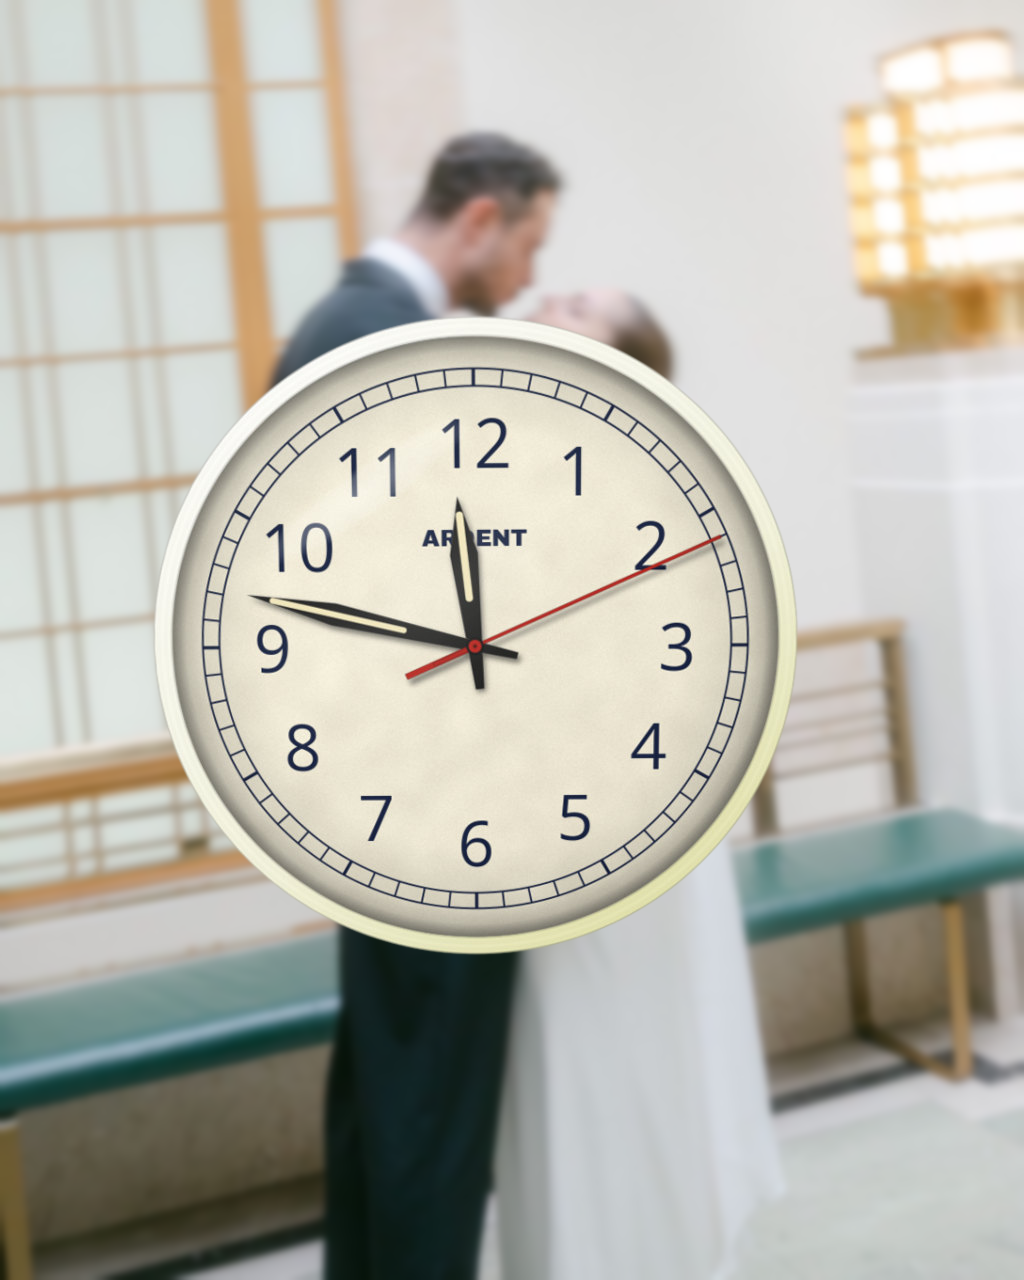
**11:47:11**
